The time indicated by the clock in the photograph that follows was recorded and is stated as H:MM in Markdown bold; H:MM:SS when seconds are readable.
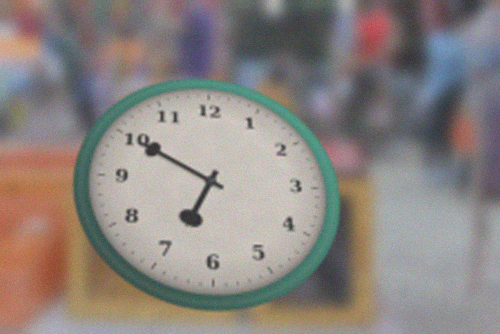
**6:50**
